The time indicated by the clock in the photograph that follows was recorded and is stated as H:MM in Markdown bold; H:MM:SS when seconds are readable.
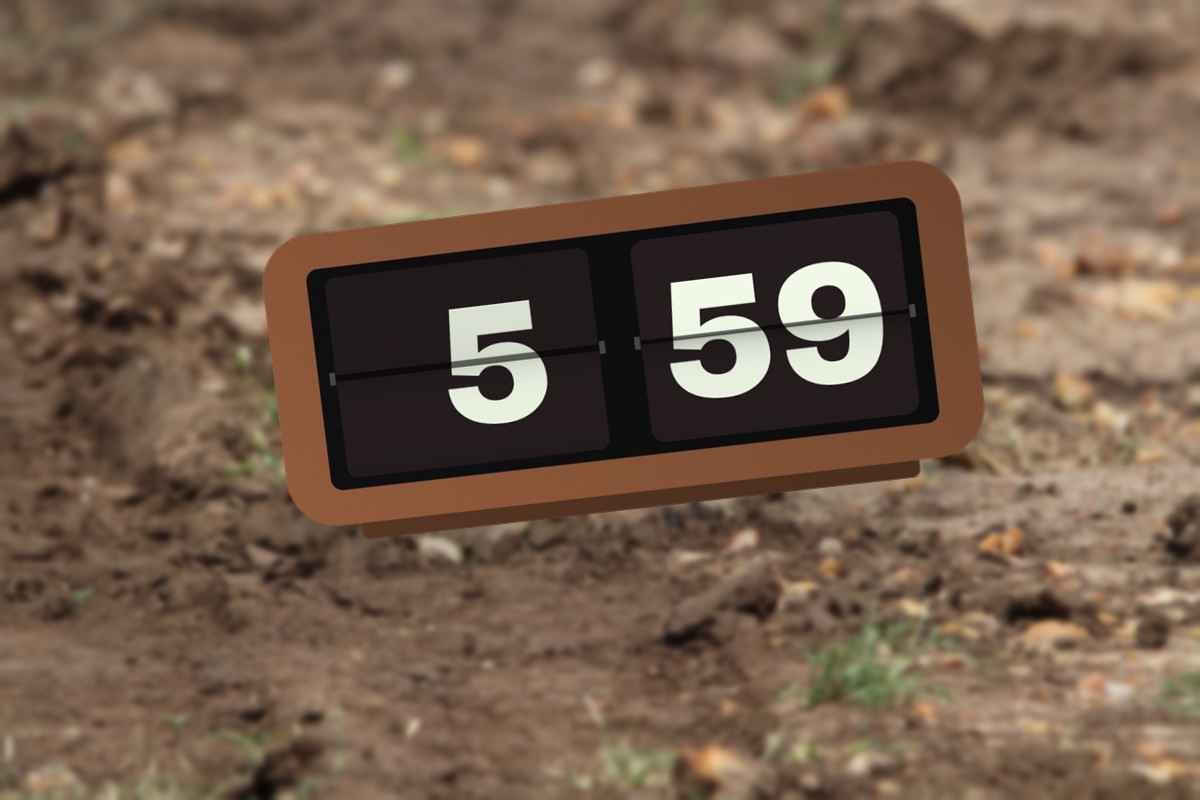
**5:59**
